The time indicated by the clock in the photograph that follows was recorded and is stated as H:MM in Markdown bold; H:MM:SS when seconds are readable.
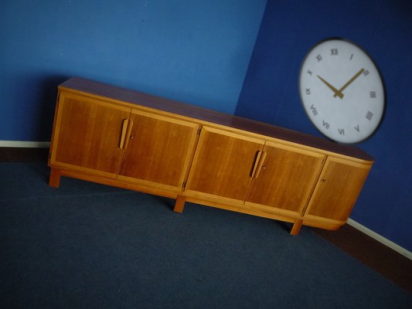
**10:09**
